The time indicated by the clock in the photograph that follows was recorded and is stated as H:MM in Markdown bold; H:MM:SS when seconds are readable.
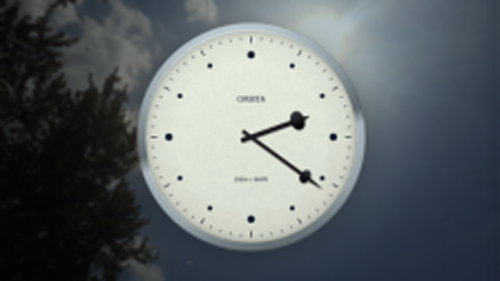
**2:21**
